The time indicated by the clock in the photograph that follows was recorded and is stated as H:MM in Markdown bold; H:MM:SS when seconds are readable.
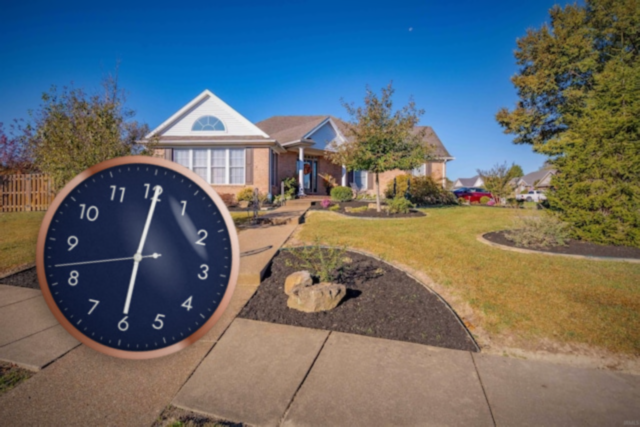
**6:00:42**
